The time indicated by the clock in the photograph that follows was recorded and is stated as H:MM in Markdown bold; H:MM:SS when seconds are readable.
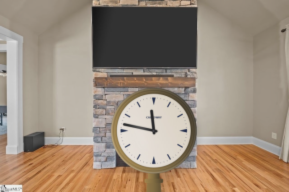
**11:47**
